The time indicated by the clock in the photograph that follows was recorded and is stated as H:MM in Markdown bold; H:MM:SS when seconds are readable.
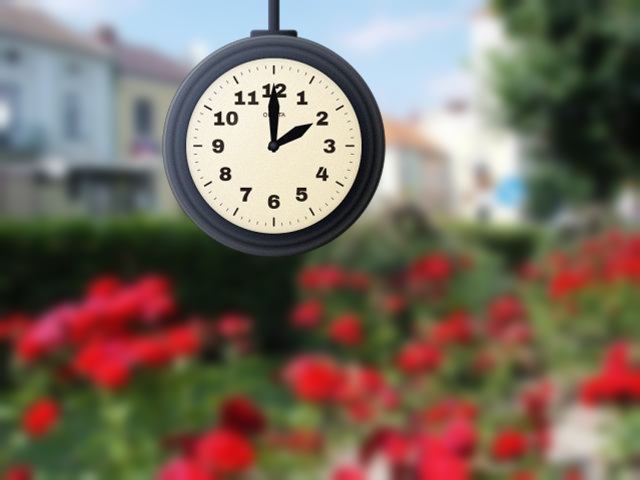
**2:00**
